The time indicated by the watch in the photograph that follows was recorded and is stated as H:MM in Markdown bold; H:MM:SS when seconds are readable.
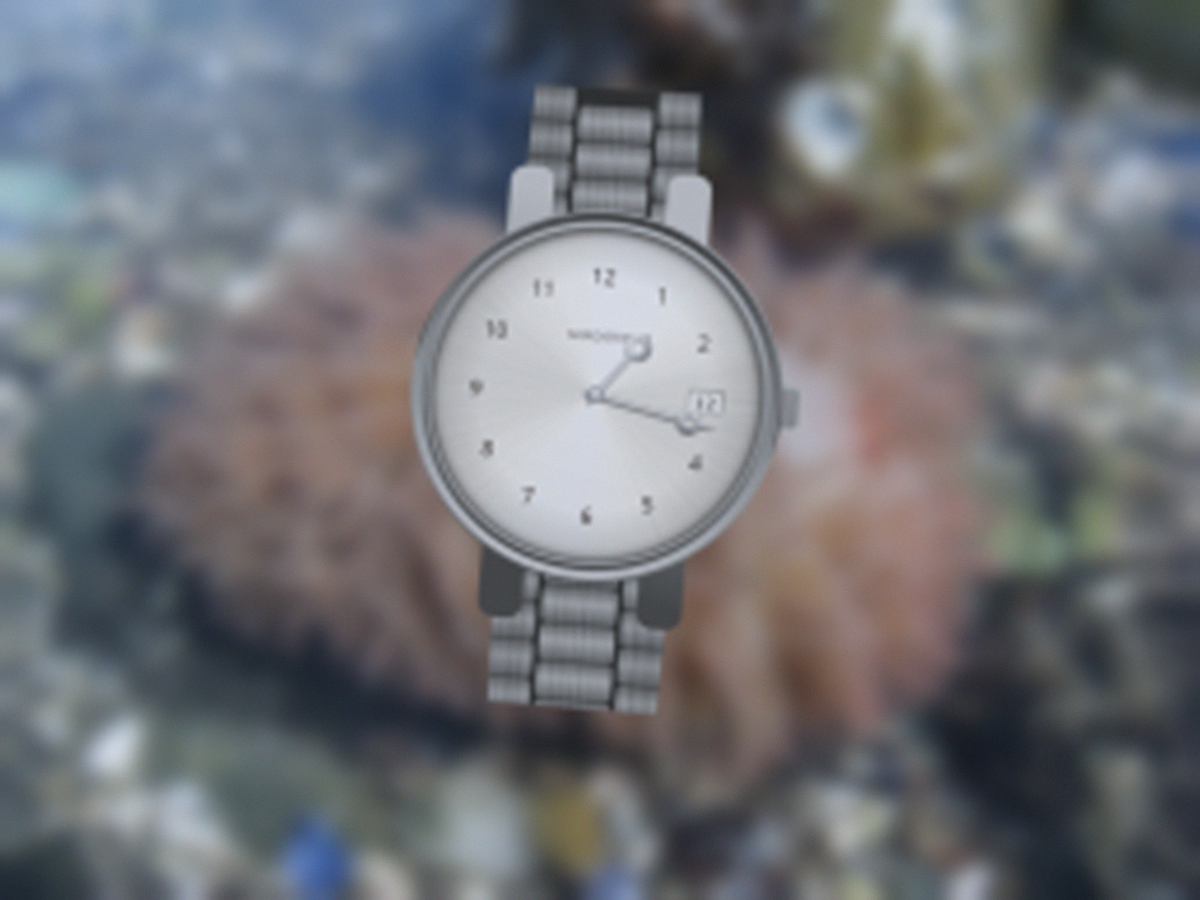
**1:17**
